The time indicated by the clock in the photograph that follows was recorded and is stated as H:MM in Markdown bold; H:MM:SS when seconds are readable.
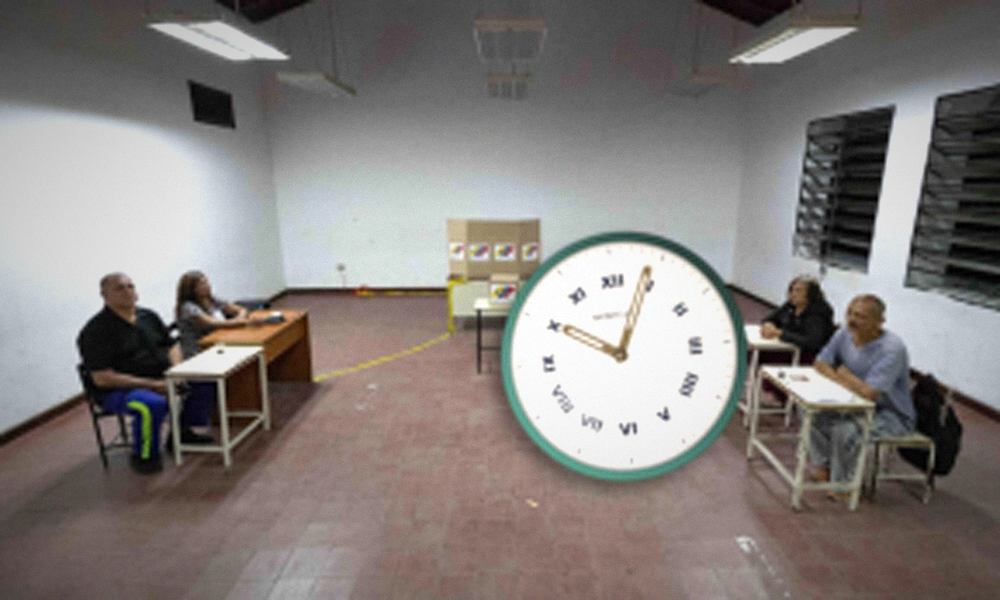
**10:04**
